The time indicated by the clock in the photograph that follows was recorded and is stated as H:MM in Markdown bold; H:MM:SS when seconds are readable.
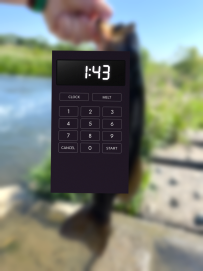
**1:43**
